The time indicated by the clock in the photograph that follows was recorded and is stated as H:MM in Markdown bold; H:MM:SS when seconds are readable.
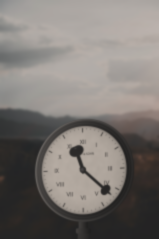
**11:22**
